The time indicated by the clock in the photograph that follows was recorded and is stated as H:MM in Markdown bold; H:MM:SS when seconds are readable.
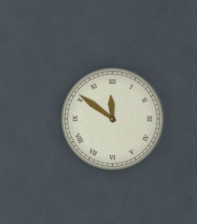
**11:51**
